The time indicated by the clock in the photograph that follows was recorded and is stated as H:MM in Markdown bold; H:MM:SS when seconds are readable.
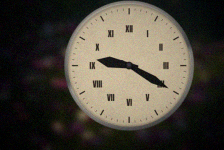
**9:20**
